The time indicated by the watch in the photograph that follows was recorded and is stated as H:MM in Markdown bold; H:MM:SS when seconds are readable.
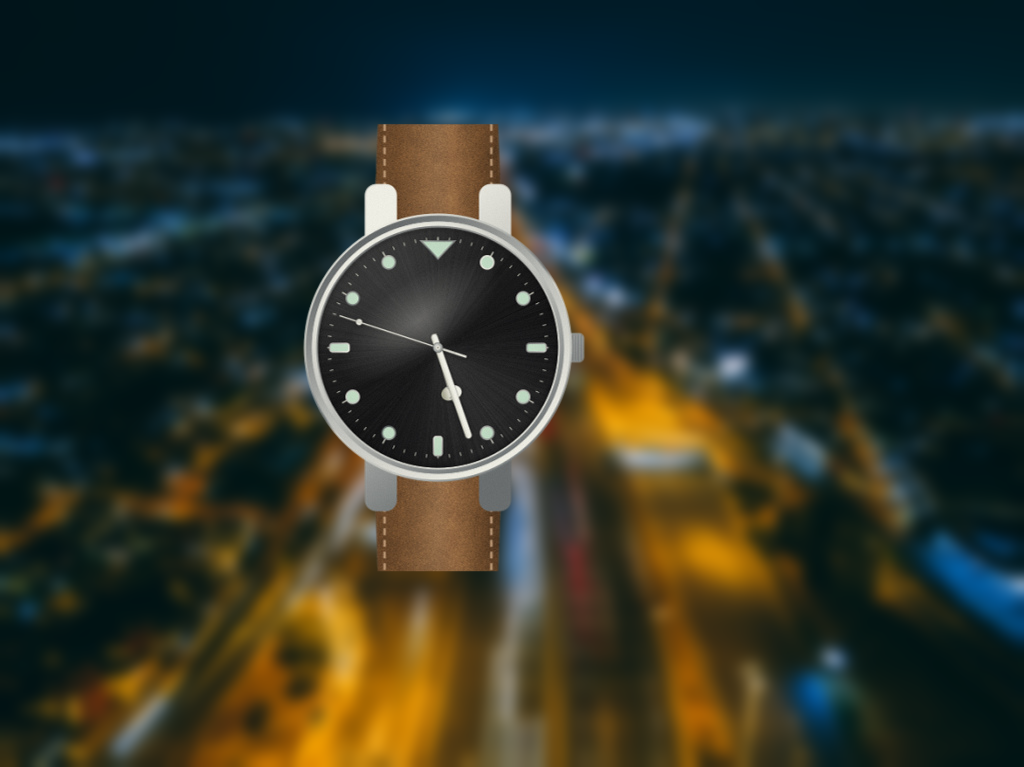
**5:26:48**
